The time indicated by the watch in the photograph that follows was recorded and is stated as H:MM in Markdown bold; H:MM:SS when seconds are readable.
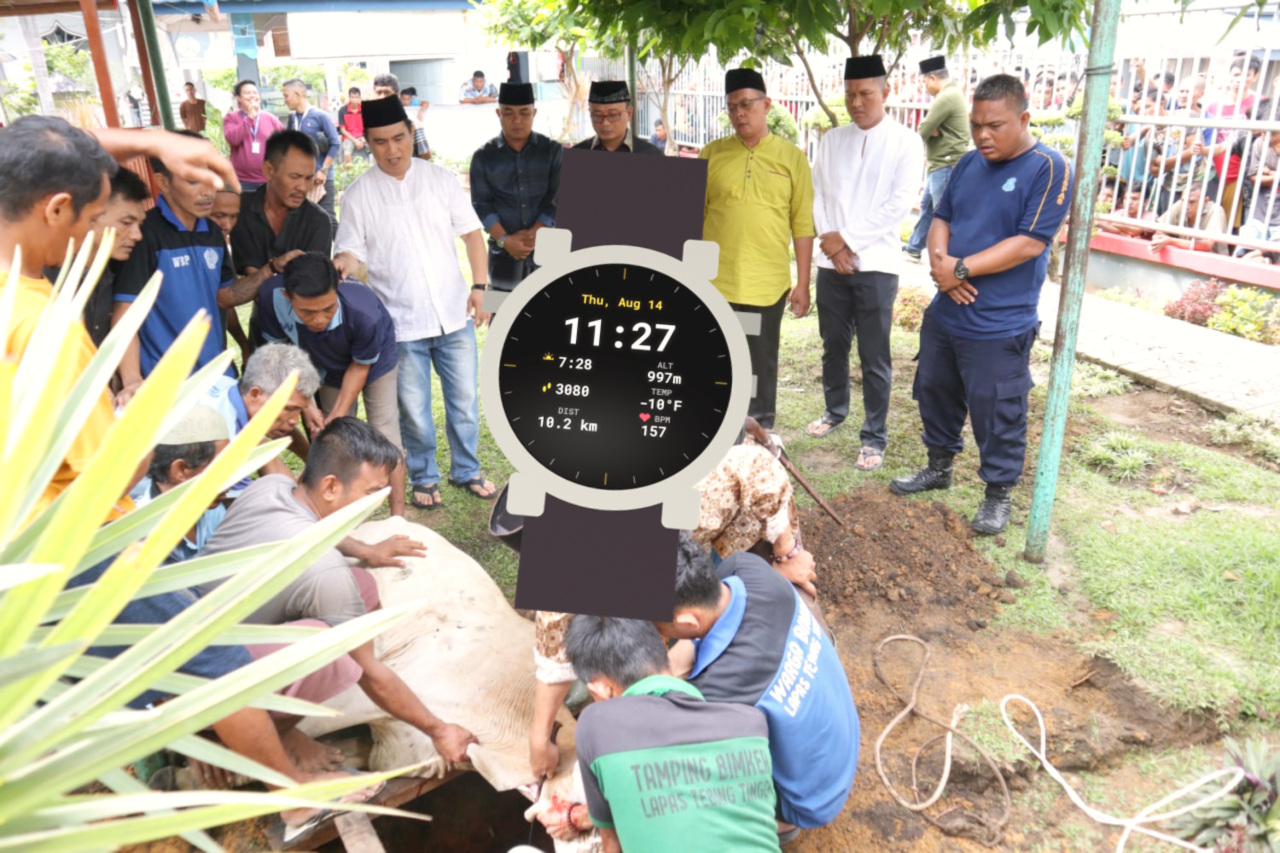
**11:27**
